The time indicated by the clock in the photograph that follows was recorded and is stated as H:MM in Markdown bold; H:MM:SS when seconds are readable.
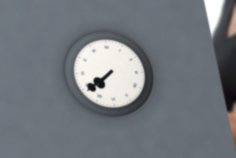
**7:39**
